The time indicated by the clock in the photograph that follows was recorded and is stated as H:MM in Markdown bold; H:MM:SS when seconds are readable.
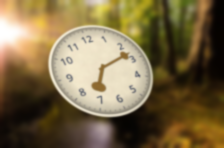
**7:13**
